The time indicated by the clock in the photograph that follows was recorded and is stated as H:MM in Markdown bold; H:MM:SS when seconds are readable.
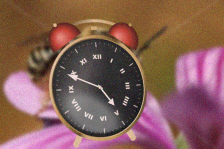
**4:49**
